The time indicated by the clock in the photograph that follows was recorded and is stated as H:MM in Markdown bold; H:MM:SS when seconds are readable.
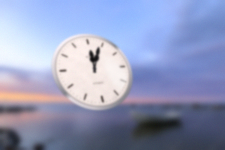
**12:04**
